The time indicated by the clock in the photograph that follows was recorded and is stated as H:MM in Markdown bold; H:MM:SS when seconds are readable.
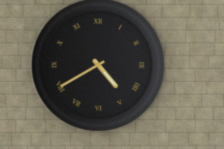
**4:40**
